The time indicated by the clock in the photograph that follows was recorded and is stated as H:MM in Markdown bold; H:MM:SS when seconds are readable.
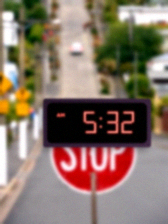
**5:32**
